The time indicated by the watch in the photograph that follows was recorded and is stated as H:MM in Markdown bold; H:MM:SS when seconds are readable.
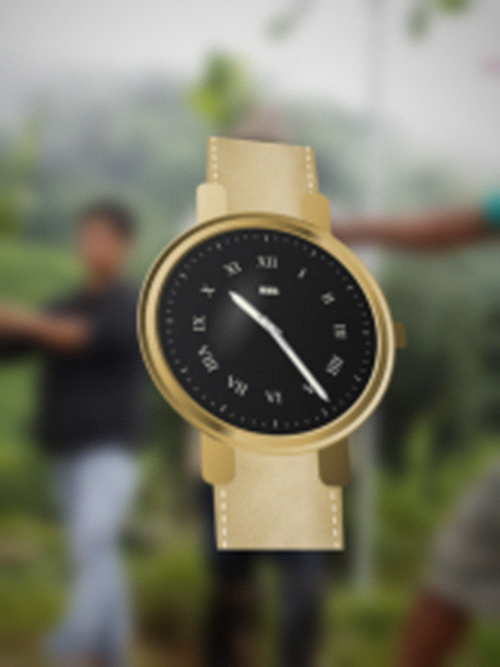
**10:24**
